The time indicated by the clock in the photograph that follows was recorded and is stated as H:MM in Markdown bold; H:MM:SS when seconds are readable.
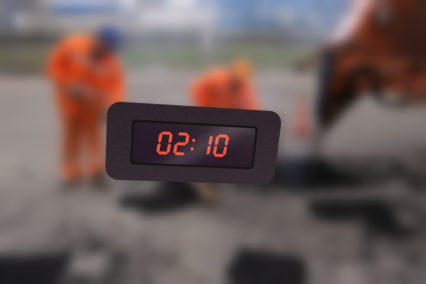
**2:10**
